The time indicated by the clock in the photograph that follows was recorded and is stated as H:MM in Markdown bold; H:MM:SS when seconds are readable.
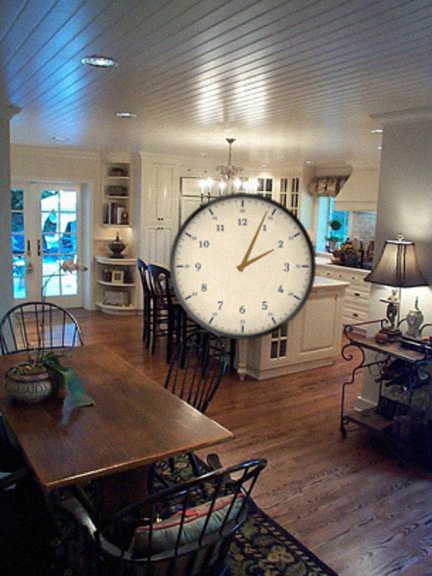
**2:04**
